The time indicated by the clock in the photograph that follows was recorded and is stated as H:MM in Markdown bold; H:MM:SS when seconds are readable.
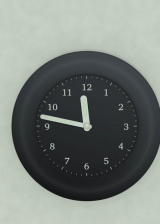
**11:47**
